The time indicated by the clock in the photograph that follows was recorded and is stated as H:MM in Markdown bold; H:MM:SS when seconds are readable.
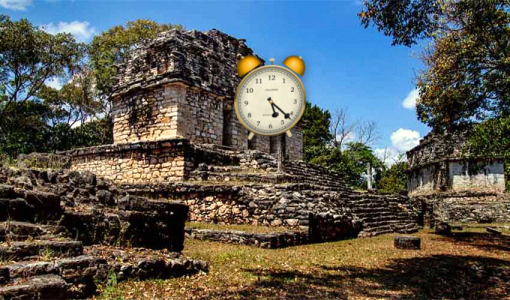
**5:22**
